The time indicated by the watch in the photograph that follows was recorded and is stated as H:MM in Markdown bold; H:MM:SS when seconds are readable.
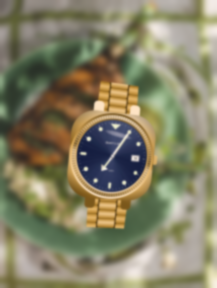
**7:05**
